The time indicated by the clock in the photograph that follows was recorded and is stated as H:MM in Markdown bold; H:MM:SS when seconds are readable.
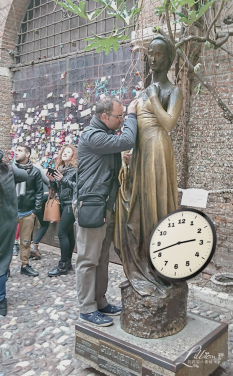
**2:42**
